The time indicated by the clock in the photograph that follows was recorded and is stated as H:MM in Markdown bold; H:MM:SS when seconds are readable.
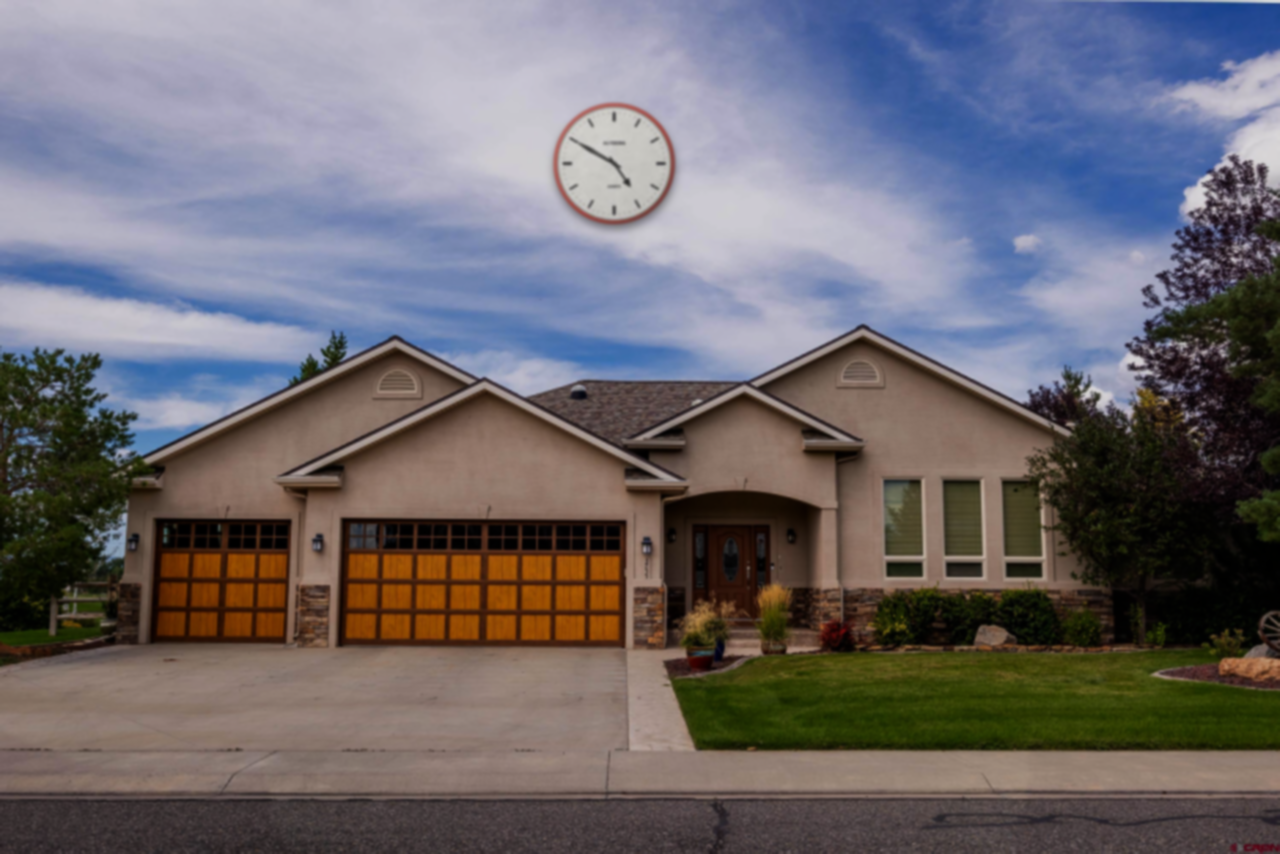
**4:50**
